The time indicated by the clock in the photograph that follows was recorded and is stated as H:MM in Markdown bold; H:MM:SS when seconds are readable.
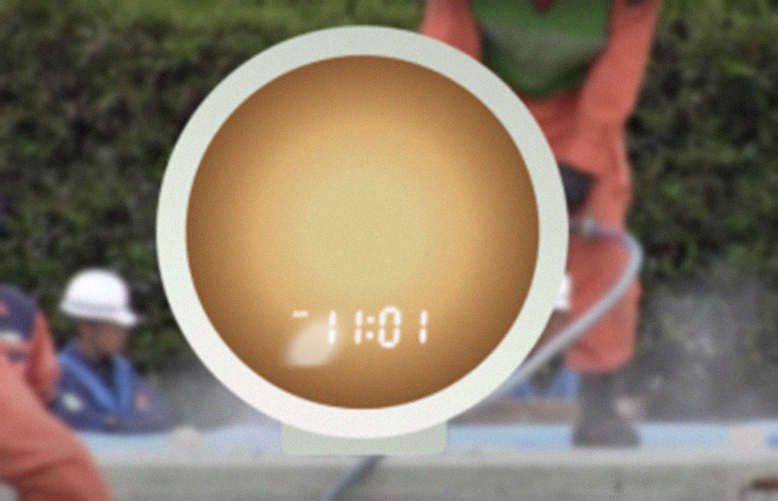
**11:01**
